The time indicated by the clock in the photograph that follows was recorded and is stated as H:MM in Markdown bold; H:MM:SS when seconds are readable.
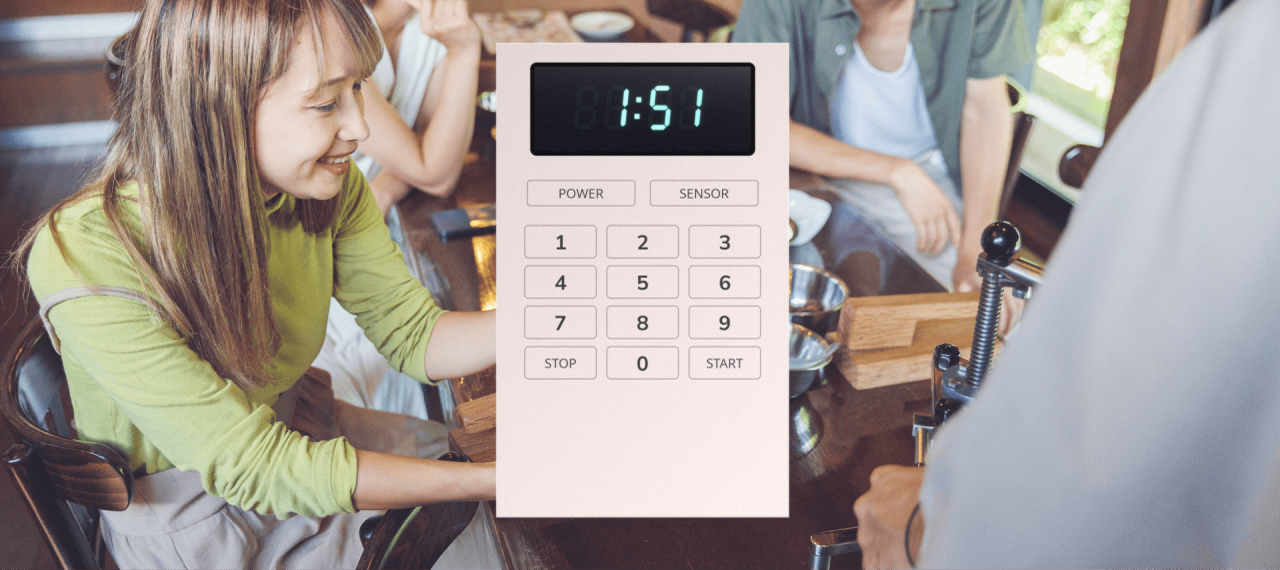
**1:51**
